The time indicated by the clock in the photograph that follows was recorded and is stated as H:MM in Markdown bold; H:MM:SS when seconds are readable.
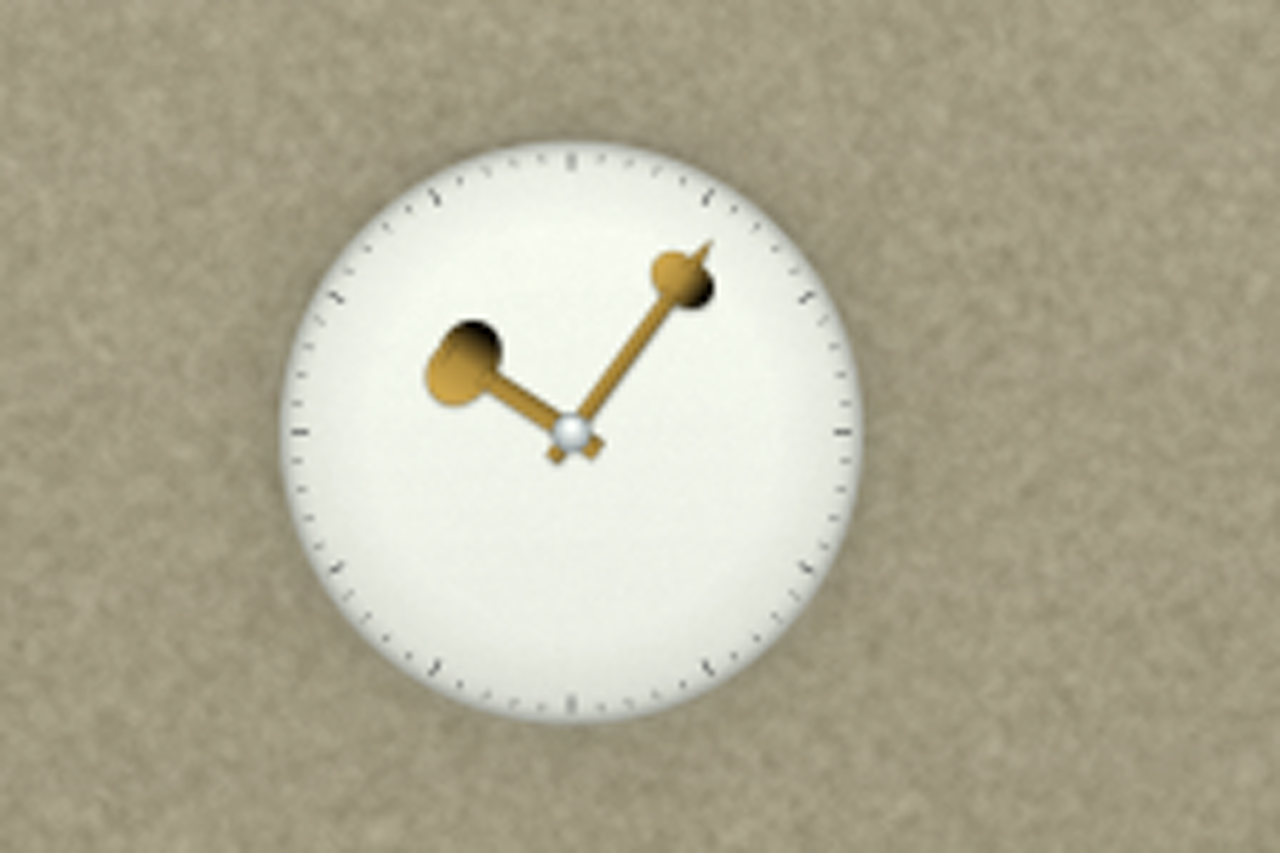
**10:06**
